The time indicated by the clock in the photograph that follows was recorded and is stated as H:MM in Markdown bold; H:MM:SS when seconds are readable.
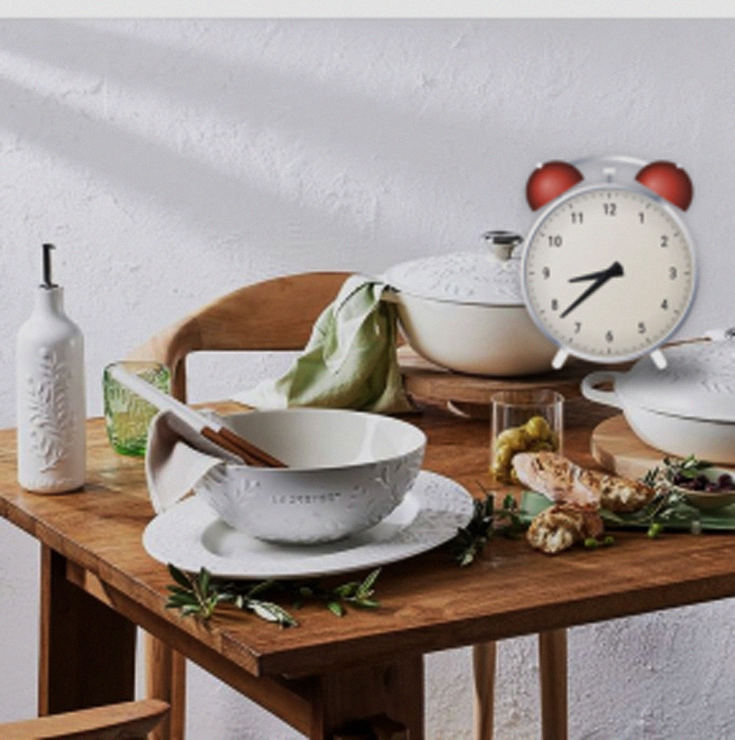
**8:38**
